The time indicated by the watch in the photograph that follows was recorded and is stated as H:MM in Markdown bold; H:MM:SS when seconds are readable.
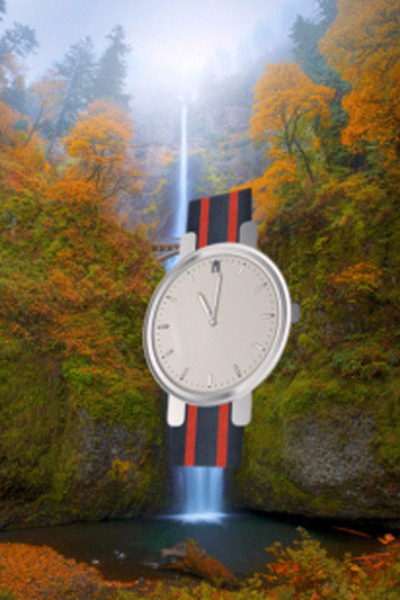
**11:01**
